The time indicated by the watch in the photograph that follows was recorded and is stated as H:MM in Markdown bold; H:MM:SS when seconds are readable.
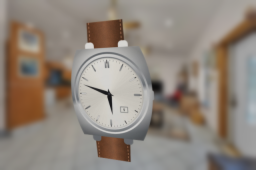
**5:48**
